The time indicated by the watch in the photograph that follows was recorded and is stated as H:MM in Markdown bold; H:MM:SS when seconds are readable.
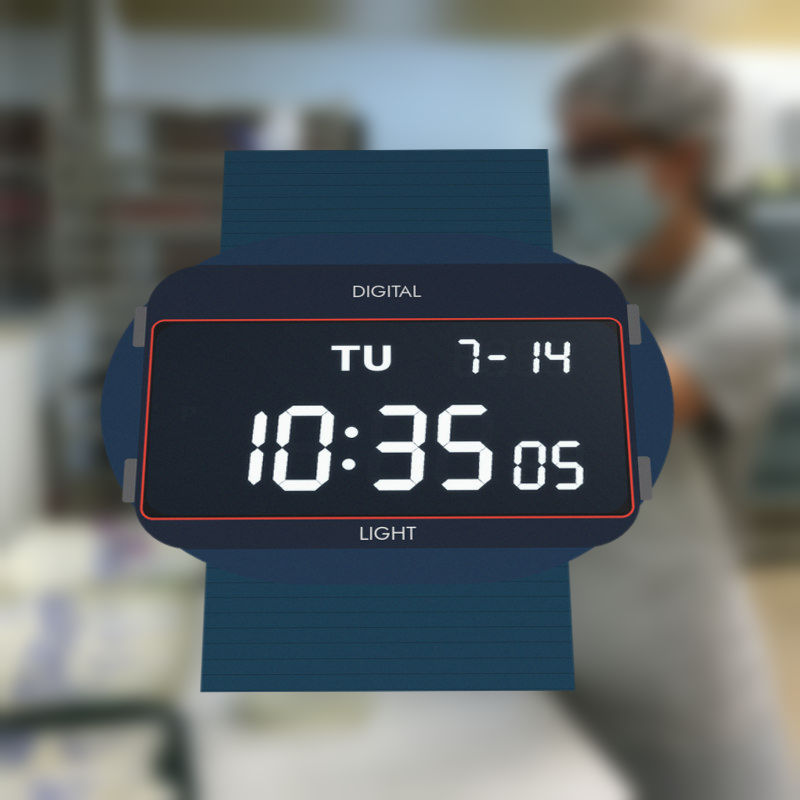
**10:35:05**
